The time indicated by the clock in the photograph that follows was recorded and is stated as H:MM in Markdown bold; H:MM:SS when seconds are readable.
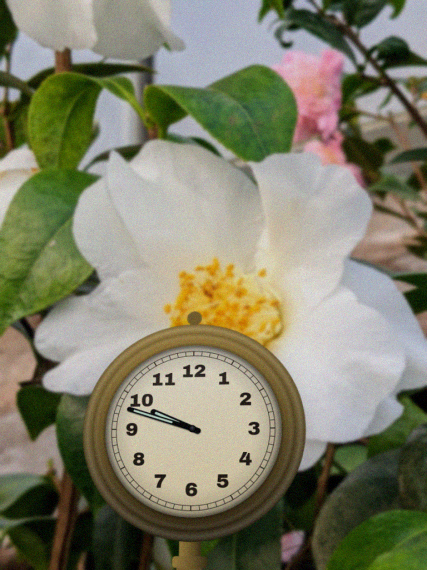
**9:48**
